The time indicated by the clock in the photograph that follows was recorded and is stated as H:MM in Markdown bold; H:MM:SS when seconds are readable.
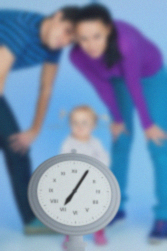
**7:05**
